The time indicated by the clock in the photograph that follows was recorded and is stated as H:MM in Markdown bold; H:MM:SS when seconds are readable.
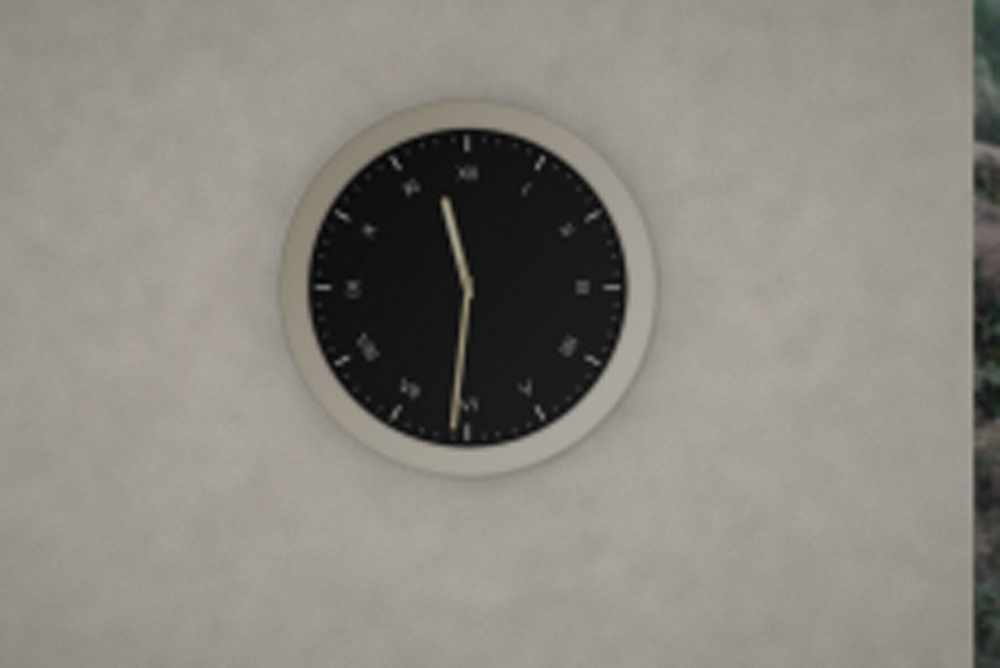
**11:31**
